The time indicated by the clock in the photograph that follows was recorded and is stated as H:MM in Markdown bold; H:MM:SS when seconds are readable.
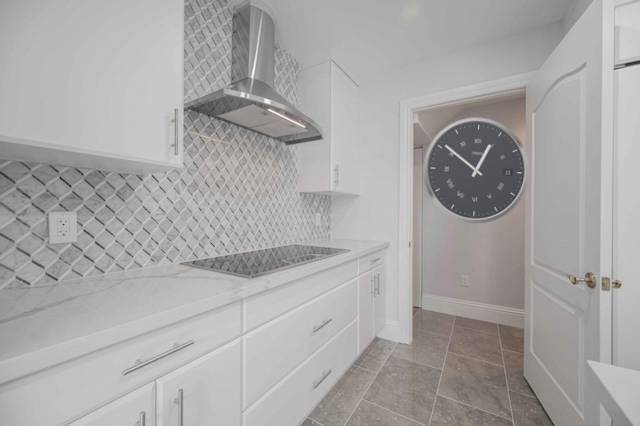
**12:51**
